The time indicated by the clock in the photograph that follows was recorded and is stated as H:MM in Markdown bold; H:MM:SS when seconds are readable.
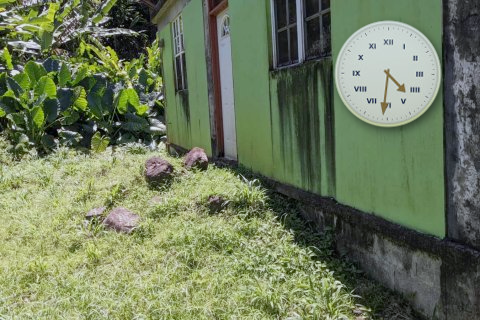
**4:31**
